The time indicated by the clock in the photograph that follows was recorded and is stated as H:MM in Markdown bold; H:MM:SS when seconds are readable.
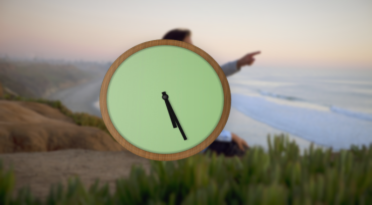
**5:26**
